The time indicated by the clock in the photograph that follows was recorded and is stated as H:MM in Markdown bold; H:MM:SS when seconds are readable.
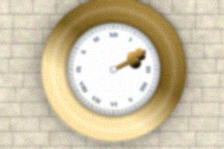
**2:10**
